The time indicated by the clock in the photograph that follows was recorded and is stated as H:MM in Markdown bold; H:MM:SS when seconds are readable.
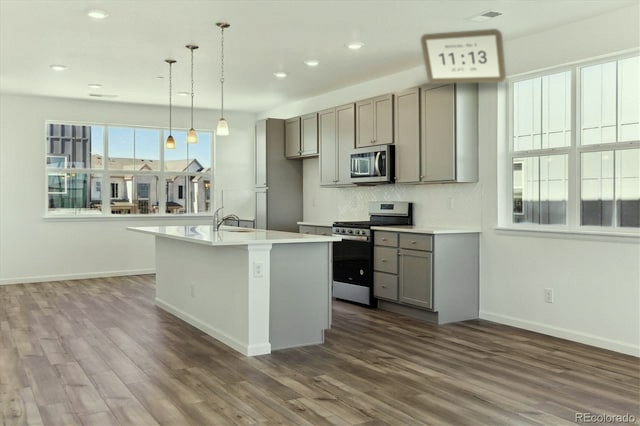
**11:13**
